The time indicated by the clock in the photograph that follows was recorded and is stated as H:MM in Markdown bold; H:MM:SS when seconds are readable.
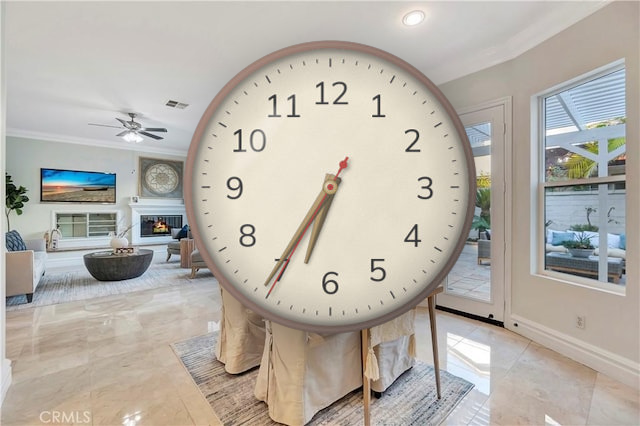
**6:35:35**
